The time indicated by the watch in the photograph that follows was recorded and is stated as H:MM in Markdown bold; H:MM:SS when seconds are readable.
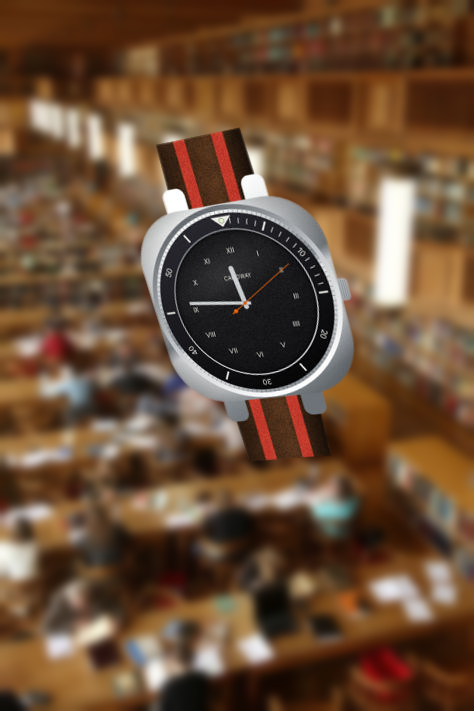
**11:46:10**
